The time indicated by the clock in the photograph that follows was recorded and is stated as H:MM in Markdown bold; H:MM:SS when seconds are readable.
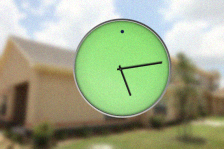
**5:13**
